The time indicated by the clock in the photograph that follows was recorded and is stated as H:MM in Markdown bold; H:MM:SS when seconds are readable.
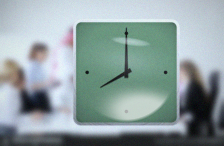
**8:00**
